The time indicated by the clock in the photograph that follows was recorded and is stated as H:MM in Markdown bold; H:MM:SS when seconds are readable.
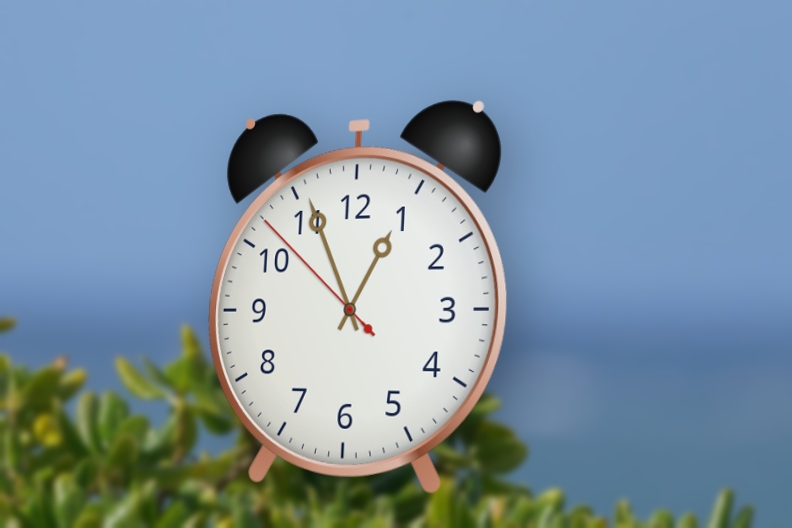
**12:55:52**
